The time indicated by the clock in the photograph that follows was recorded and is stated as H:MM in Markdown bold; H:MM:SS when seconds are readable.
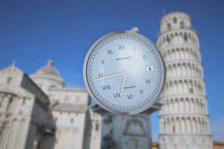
**6:44**
